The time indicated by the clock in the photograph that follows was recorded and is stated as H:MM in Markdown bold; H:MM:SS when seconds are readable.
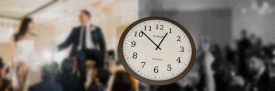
**12:52**
